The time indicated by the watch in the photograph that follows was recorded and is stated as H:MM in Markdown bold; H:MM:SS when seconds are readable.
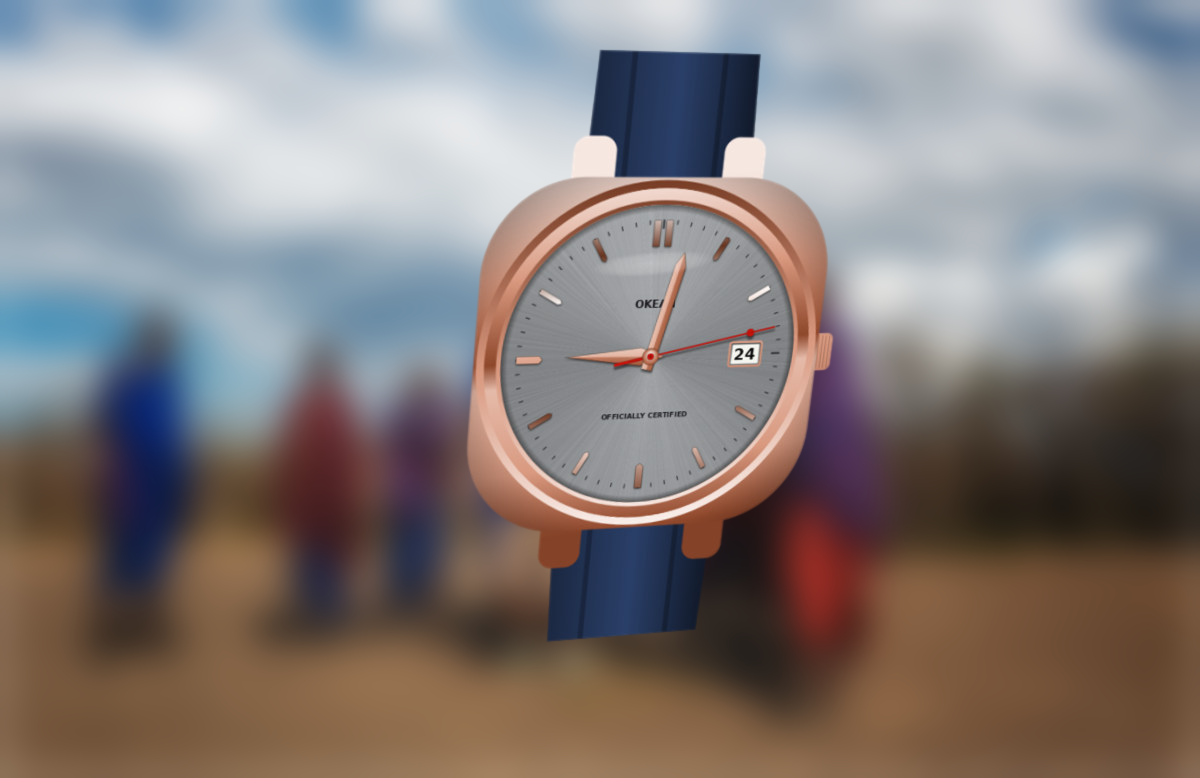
**9:02:13**
